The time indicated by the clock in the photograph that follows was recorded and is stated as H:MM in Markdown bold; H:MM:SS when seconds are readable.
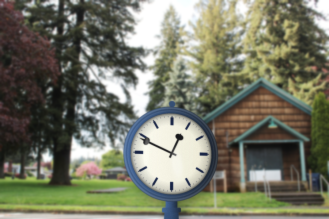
**12:49**
